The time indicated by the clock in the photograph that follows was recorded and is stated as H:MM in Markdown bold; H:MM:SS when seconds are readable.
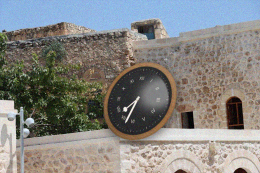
**7:33**
